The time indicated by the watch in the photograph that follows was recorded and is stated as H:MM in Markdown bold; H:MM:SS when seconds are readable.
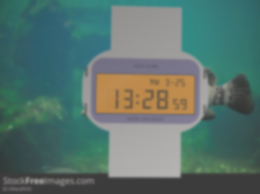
**13:28**
